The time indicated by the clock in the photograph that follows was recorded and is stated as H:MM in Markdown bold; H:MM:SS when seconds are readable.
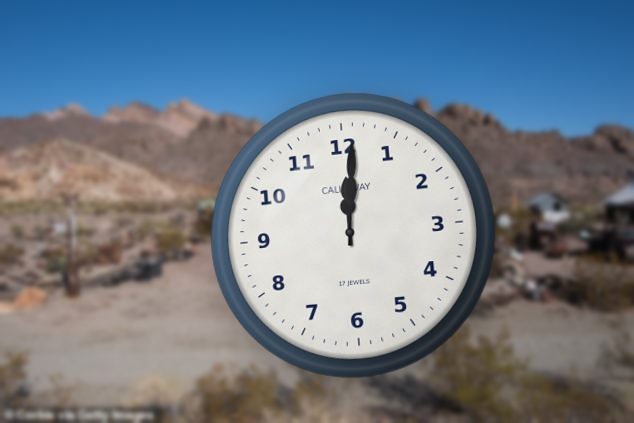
**12:01**
